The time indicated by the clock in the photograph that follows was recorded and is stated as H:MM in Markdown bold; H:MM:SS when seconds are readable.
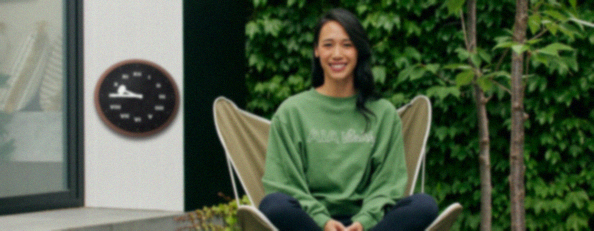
**9:45**
